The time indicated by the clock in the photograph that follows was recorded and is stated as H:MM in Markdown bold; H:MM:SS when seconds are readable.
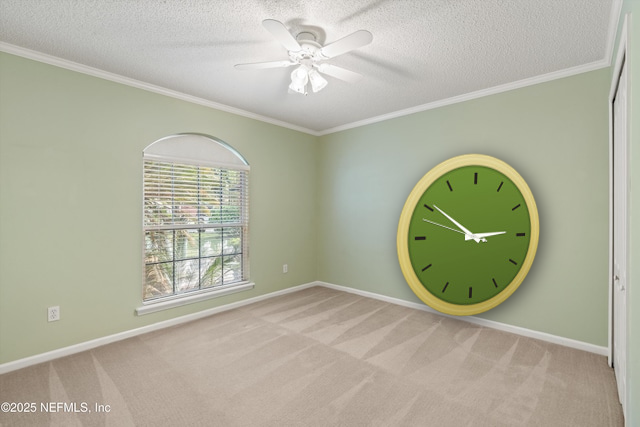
**2:50:48**
